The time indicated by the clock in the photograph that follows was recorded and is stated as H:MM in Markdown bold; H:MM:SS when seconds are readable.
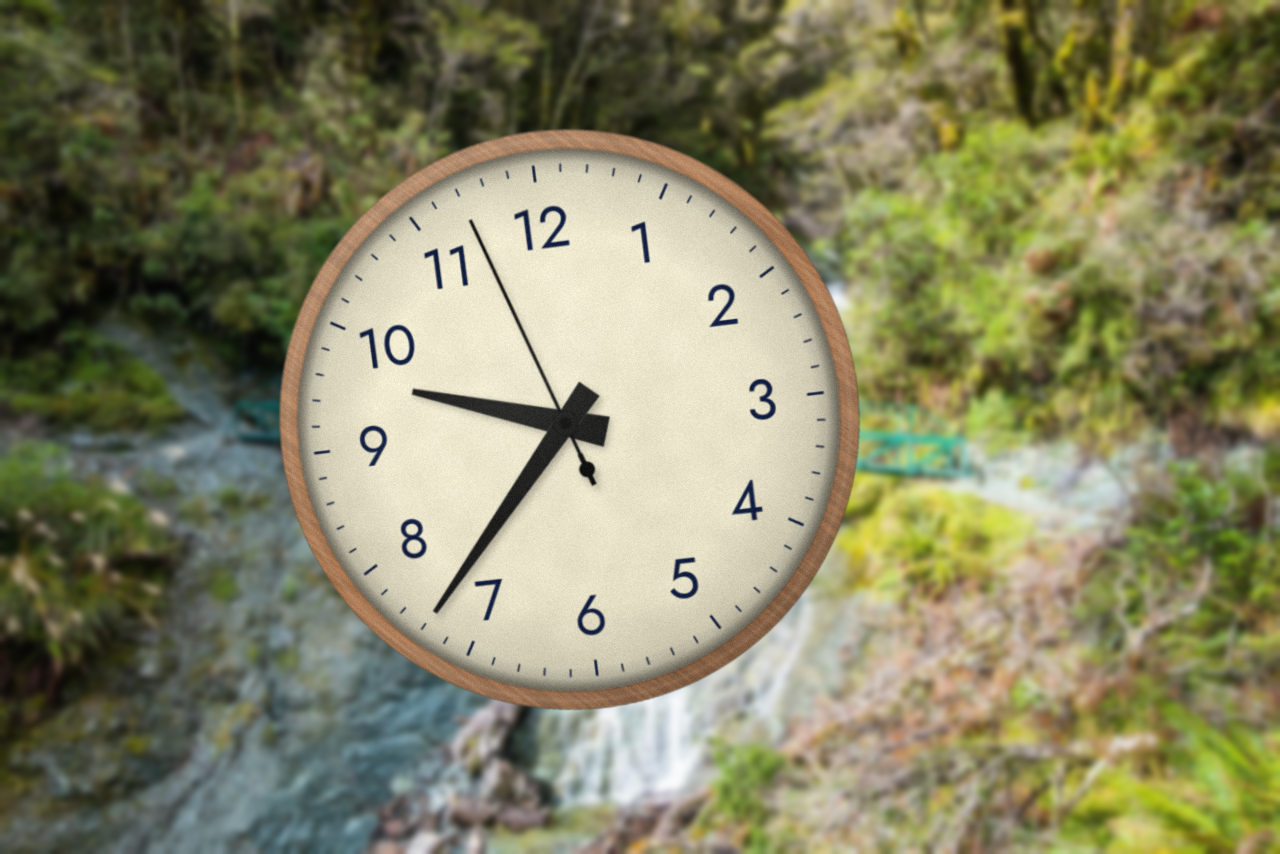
**9:36:57**
